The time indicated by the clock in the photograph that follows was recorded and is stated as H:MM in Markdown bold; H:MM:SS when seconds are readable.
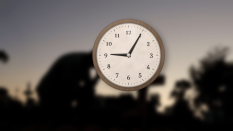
**9:05**
